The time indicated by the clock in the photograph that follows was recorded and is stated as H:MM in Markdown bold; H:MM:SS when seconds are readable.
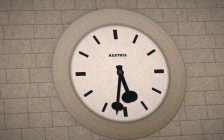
**5:32**
